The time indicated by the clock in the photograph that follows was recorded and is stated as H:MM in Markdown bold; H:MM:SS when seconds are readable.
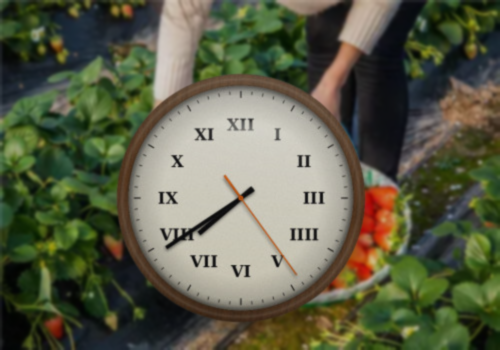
**7:39:24**
